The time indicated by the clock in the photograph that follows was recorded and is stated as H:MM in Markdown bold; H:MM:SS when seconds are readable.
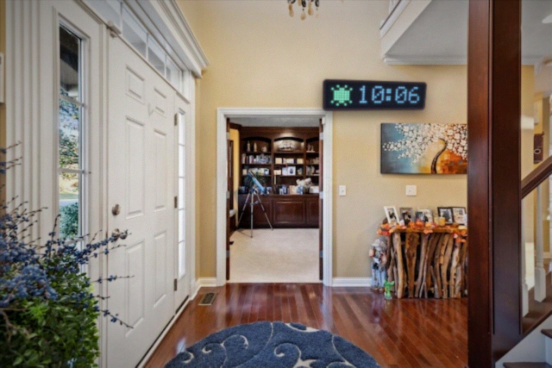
**10:06**
